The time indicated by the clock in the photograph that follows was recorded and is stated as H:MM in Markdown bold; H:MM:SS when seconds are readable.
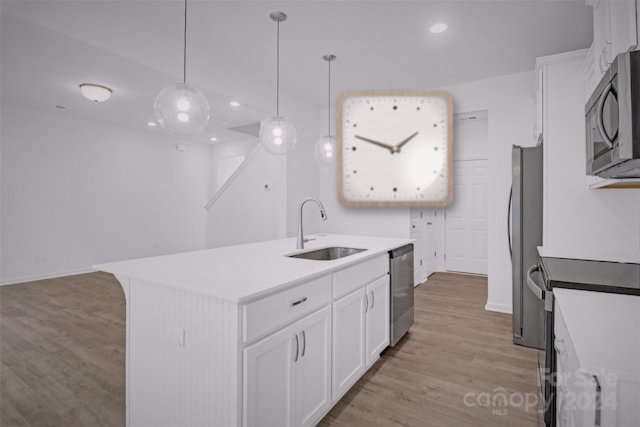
**1:48**
